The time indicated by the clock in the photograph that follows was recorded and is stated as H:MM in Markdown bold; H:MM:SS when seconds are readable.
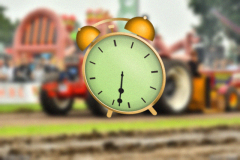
**6:33**
